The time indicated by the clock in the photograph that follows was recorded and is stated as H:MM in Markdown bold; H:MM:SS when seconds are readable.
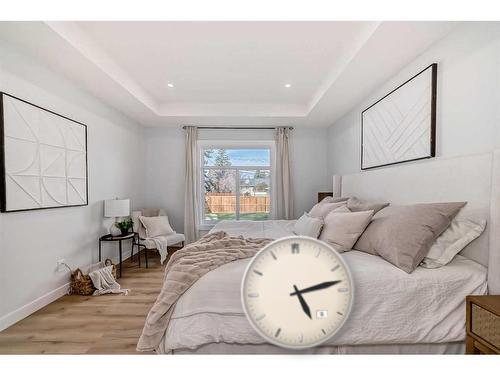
**5:13**
